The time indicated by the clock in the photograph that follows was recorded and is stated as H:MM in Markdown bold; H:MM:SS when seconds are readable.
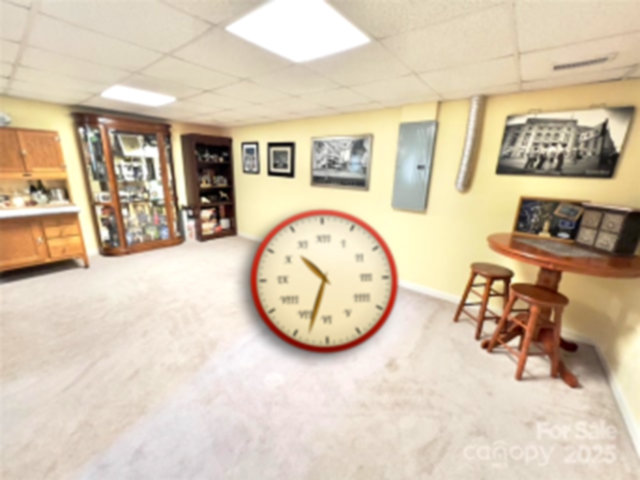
**10:33**
